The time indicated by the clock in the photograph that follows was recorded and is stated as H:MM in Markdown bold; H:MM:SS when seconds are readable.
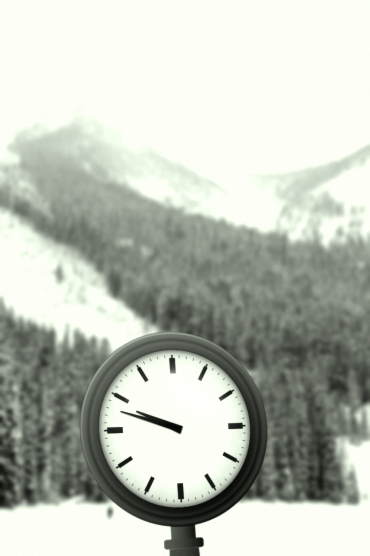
**9:48**
